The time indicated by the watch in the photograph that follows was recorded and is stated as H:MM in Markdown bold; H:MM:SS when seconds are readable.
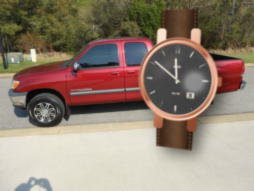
**11:51**
